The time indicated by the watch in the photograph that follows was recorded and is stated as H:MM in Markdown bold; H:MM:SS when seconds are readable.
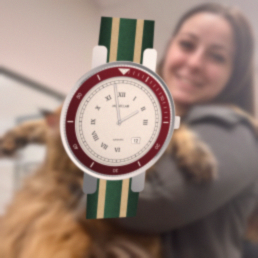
**1:58**
